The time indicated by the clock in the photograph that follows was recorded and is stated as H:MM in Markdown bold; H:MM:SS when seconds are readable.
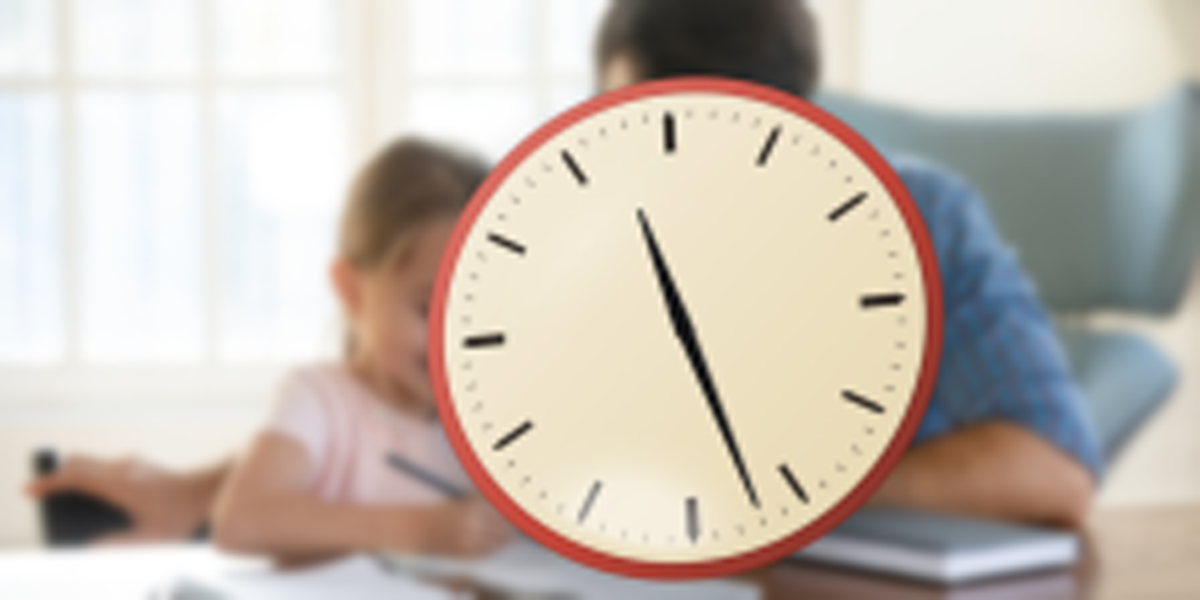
**11:27**
